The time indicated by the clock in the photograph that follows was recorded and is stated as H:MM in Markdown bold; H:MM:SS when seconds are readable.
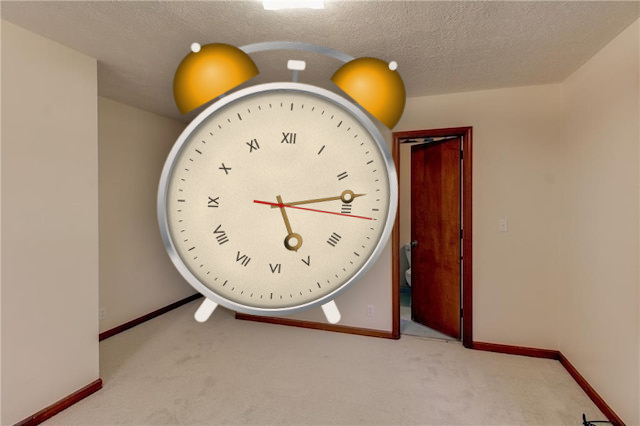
**5:13:16**
